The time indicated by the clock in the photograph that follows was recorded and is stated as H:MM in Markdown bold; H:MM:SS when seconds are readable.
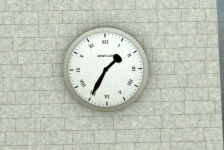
**1:35**
